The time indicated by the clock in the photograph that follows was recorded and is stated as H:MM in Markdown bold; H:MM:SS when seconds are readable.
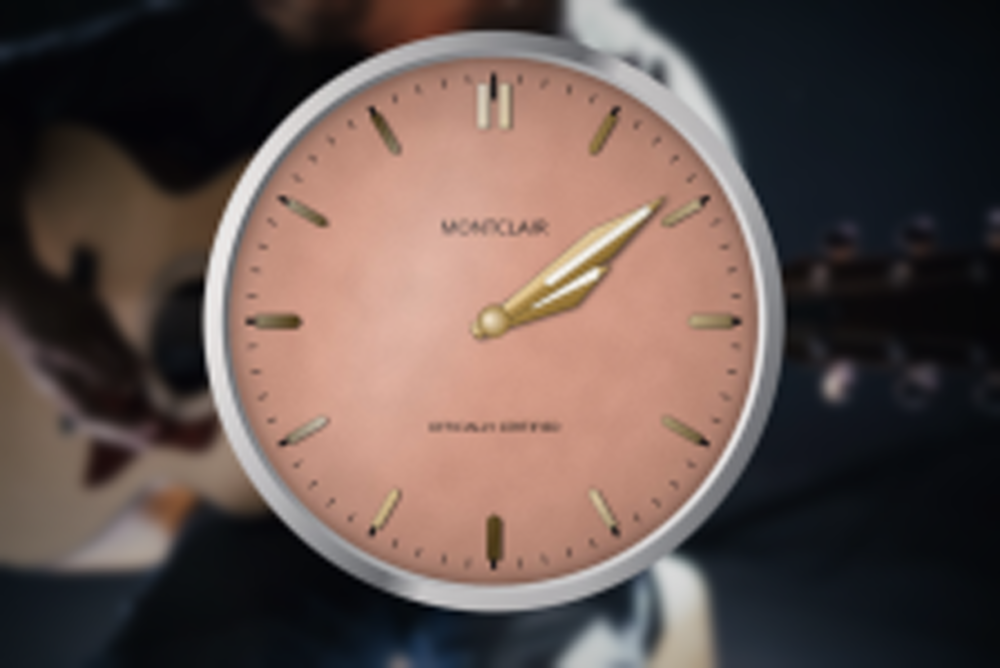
**2:09**
